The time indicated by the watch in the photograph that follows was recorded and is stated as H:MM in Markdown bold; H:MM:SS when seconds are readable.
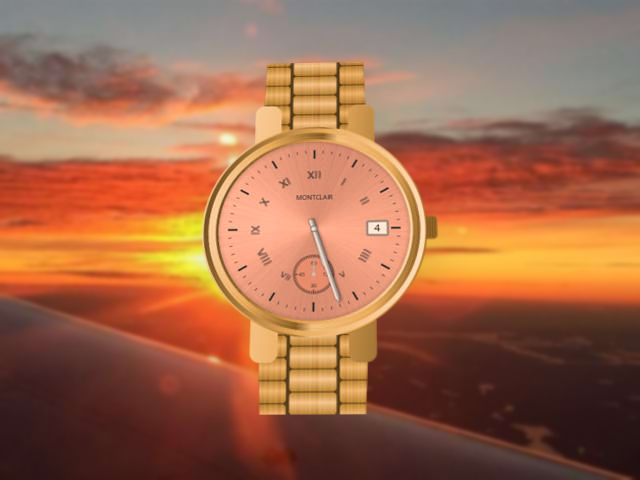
**5:27**
